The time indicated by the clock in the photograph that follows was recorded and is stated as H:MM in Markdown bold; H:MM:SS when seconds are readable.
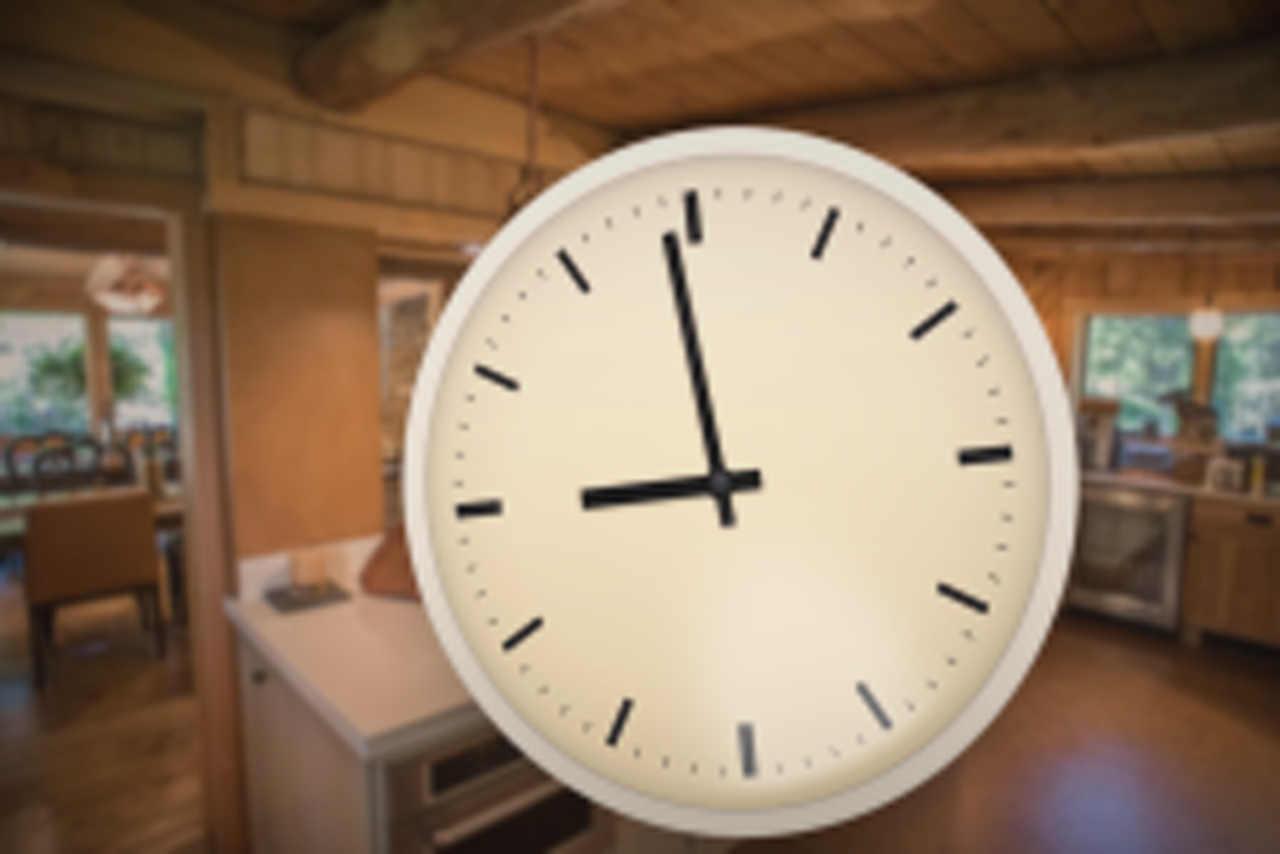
**8:59**
